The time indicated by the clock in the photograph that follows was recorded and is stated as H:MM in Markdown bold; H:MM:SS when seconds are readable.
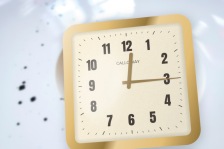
**12:15**
